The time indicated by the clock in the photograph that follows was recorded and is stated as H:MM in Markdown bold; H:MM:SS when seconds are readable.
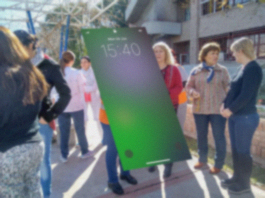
**15:40**
